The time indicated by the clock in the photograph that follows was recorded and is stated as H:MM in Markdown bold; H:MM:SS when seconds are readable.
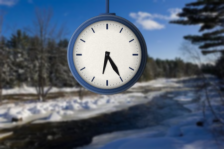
**6:25**
